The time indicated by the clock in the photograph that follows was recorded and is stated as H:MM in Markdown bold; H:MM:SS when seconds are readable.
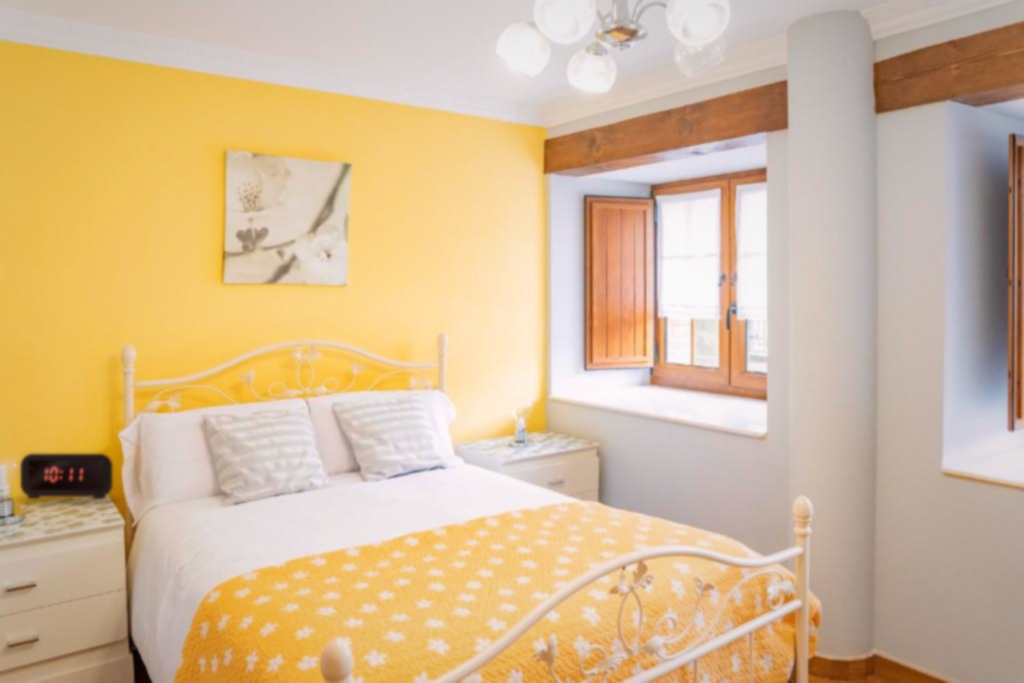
**10:11**
